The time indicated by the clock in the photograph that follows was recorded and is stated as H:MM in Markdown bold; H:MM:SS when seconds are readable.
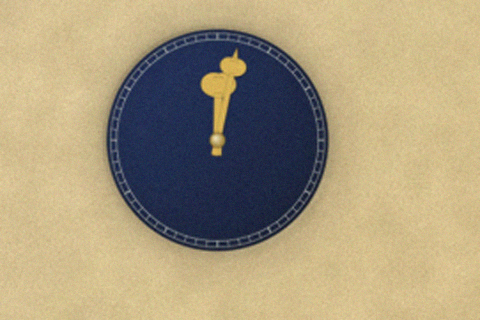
**12:02**
